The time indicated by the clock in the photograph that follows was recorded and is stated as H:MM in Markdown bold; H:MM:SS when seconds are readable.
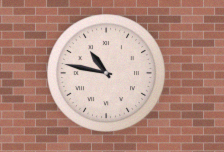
**10:47**
